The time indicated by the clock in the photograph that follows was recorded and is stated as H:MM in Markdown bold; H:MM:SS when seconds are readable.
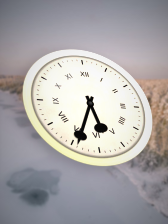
**5:34**
